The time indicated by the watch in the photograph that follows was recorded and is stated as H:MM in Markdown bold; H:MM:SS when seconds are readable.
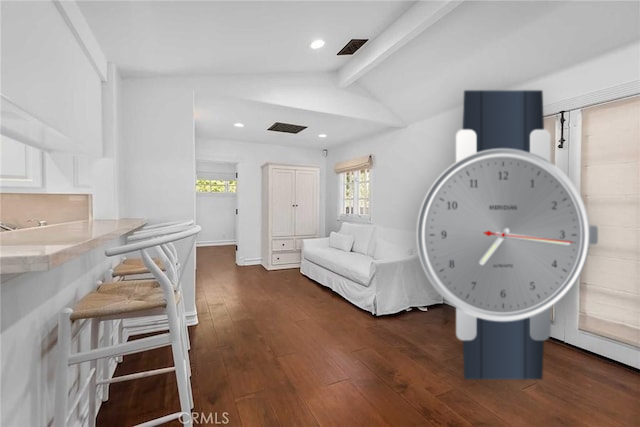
**7:16:16**
